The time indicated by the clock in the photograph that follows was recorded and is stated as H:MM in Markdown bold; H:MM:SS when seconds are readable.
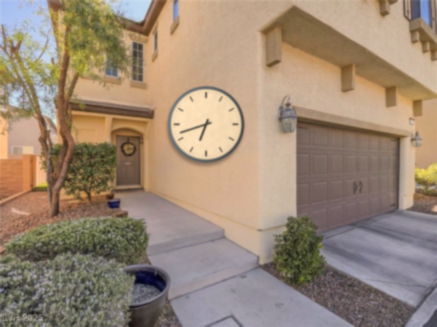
**6:42**
